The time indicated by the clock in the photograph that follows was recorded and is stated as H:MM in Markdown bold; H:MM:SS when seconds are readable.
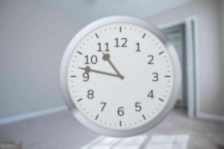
**10:47**
